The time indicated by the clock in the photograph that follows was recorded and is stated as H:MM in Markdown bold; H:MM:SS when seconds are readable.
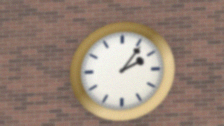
**2:06**
